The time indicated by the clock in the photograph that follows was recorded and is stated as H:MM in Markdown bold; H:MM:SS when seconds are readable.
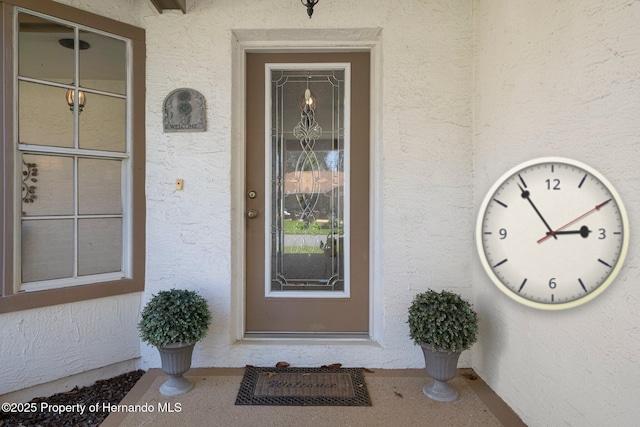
**2:54:10**
